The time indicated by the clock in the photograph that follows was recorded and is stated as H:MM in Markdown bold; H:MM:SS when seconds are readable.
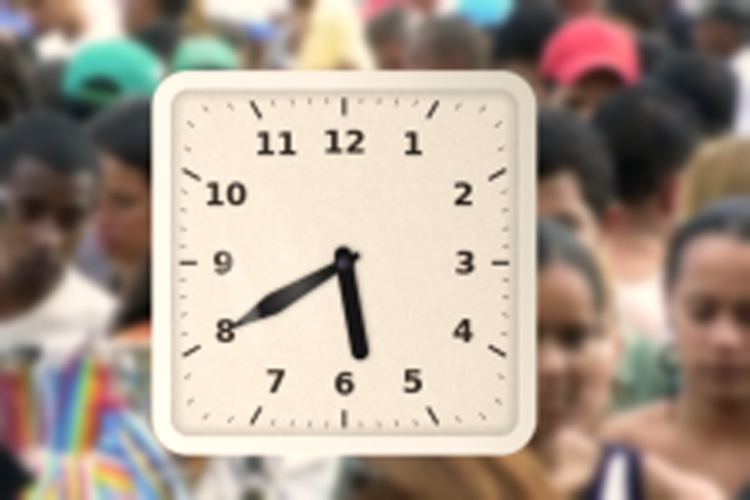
**5:40**
